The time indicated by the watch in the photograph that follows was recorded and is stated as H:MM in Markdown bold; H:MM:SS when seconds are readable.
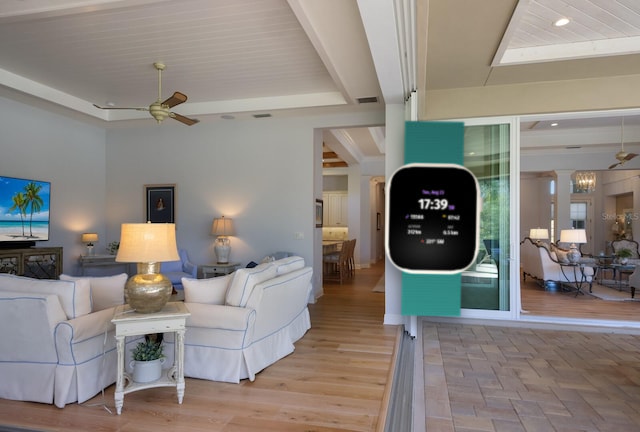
**17:39**
